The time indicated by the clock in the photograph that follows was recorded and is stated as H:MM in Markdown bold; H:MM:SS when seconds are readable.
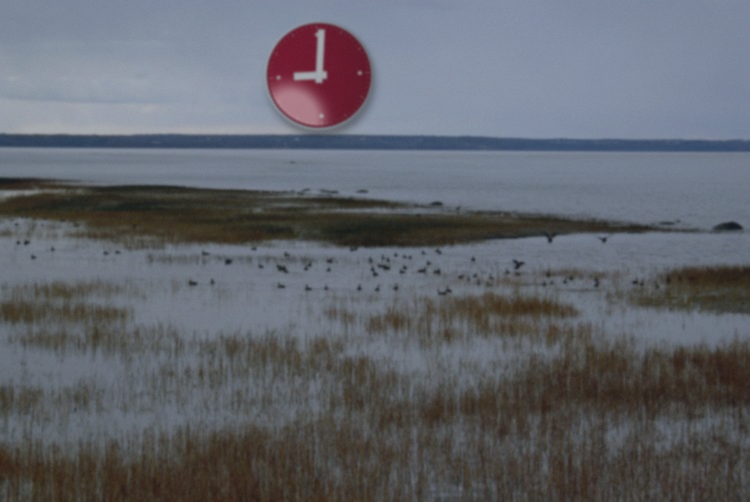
**9:01**
